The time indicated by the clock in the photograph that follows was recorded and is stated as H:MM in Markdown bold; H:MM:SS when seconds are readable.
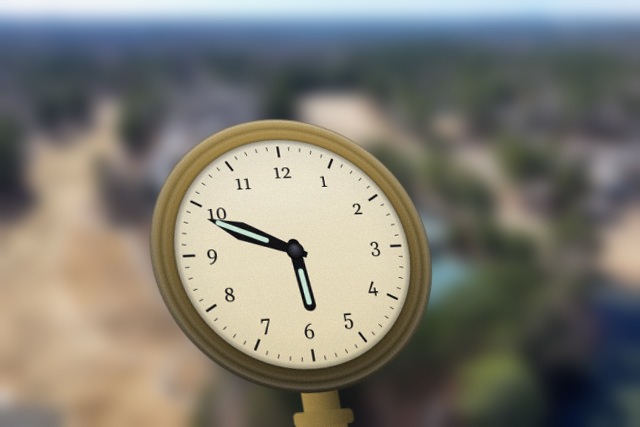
**5:49**
